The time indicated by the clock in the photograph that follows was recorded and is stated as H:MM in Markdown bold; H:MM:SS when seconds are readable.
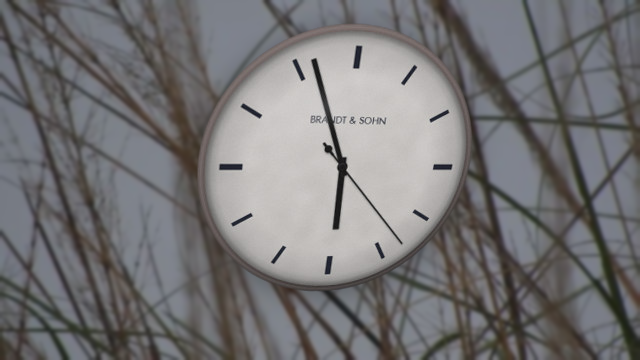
**5:56:23**
